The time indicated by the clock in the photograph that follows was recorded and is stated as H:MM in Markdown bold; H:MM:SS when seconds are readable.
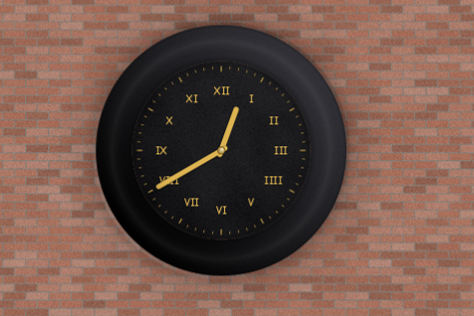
**12:40**
